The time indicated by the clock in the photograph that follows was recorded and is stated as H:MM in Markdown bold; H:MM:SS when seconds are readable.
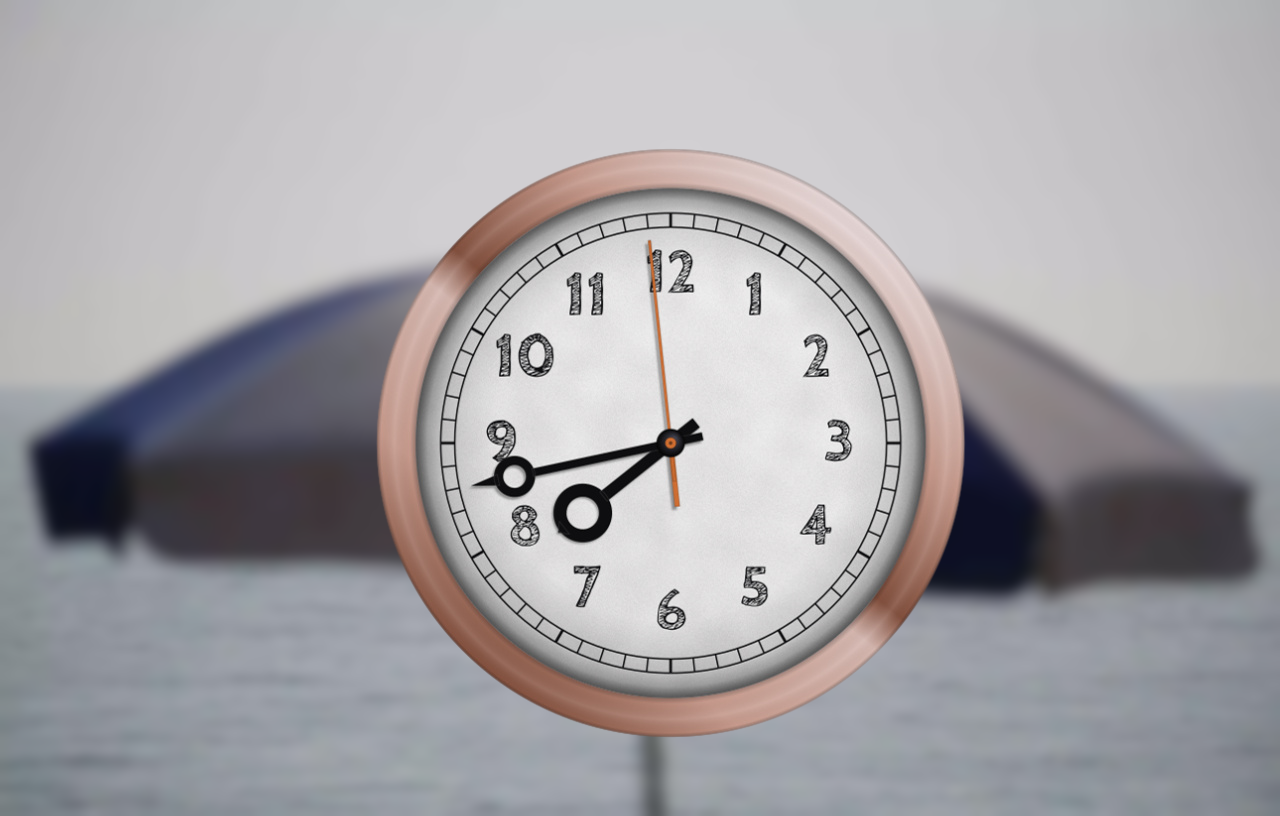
**7:42:59**
